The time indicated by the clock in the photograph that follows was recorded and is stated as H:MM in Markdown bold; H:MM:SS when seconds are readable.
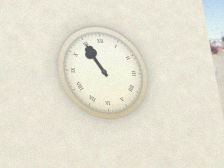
**10:55**
